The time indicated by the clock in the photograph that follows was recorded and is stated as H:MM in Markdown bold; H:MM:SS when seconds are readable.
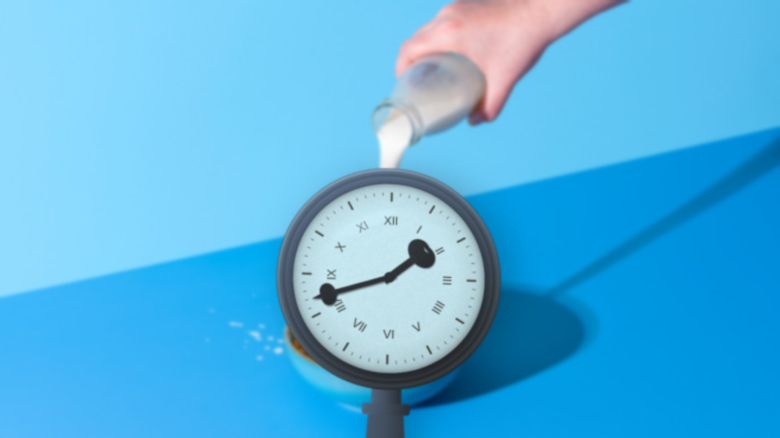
**1:42**
